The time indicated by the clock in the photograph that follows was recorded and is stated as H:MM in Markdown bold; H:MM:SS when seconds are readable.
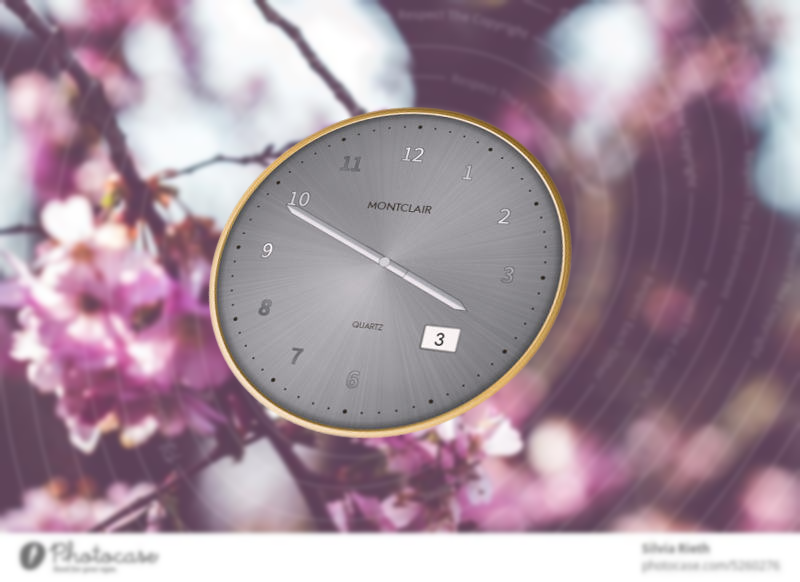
**3:49**
